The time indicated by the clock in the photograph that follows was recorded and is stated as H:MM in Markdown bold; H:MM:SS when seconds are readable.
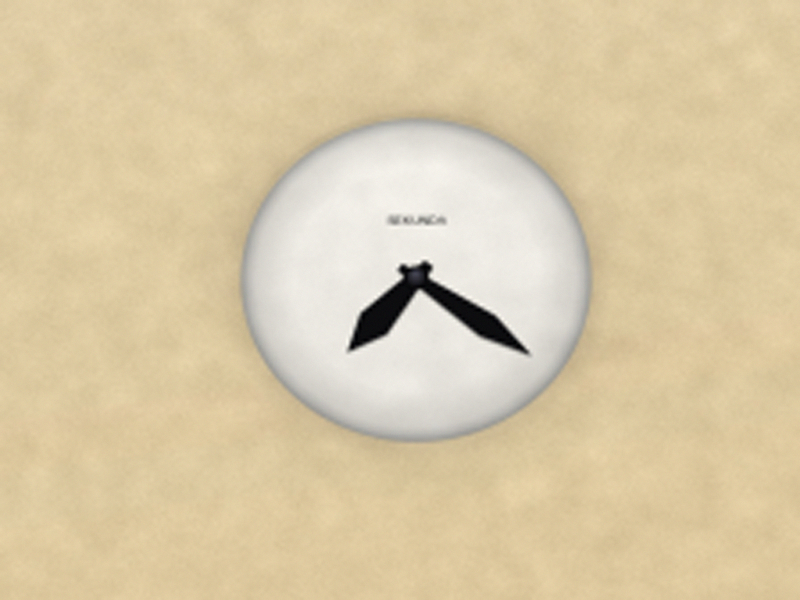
**7:21**
